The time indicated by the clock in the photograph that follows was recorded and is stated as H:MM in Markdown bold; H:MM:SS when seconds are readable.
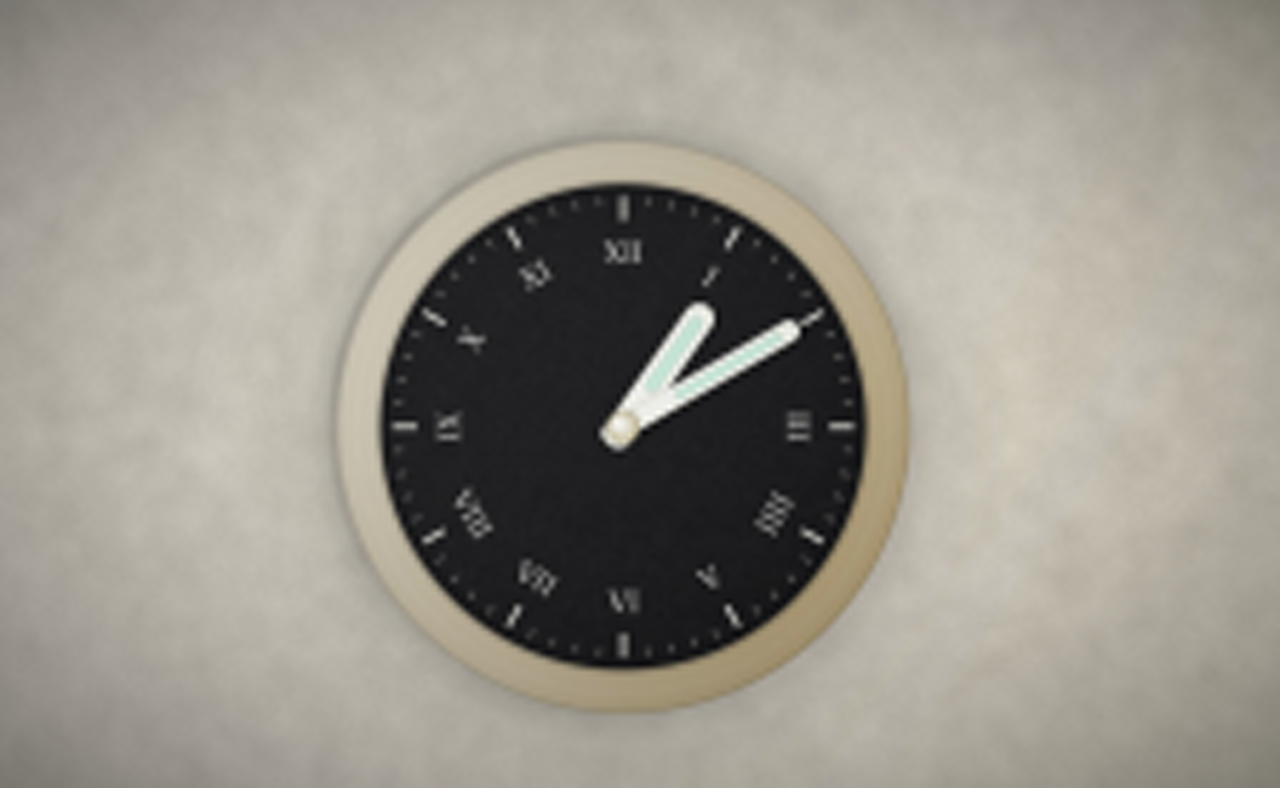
**1:10**
